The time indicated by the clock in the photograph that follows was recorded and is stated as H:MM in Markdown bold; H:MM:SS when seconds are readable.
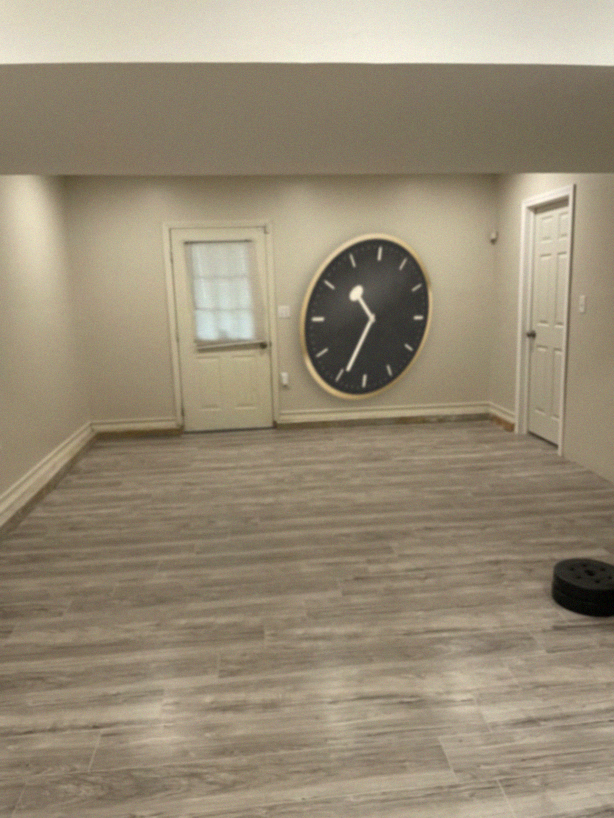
**10:34**
